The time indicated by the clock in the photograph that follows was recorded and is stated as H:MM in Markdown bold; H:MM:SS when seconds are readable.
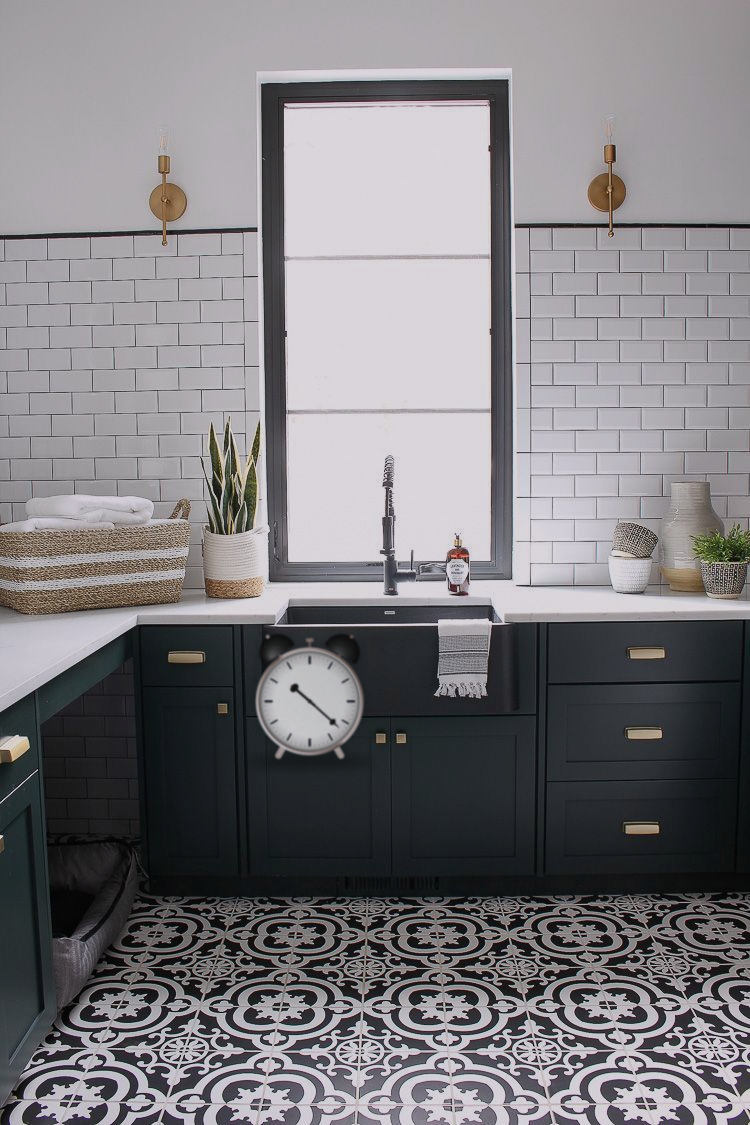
**10:22**
